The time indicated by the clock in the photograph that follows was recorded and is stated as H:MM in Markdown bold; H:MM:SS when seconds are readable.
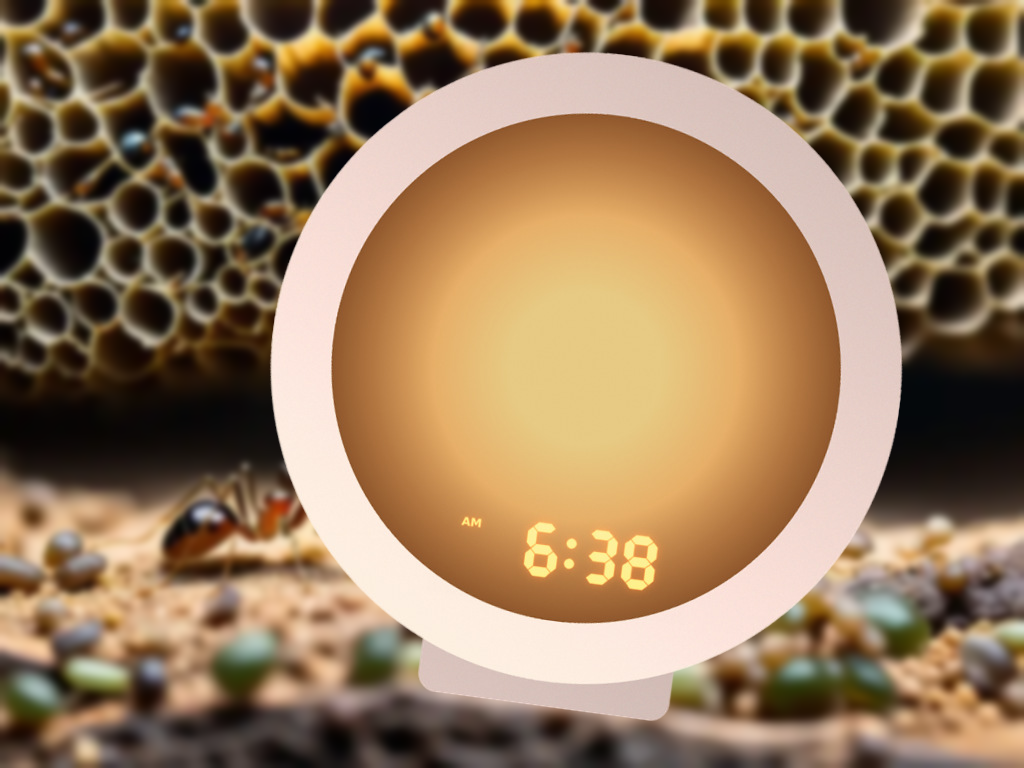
**6:38**
